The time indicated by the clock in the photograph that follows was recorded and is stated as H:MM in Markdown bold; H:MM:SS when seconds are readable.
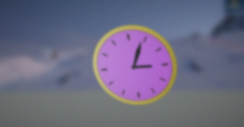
**3:04**
